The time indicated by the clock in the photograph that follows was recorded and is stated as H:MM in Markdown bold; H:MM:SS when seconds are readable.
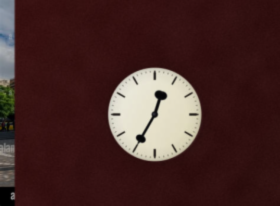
**12:35**
